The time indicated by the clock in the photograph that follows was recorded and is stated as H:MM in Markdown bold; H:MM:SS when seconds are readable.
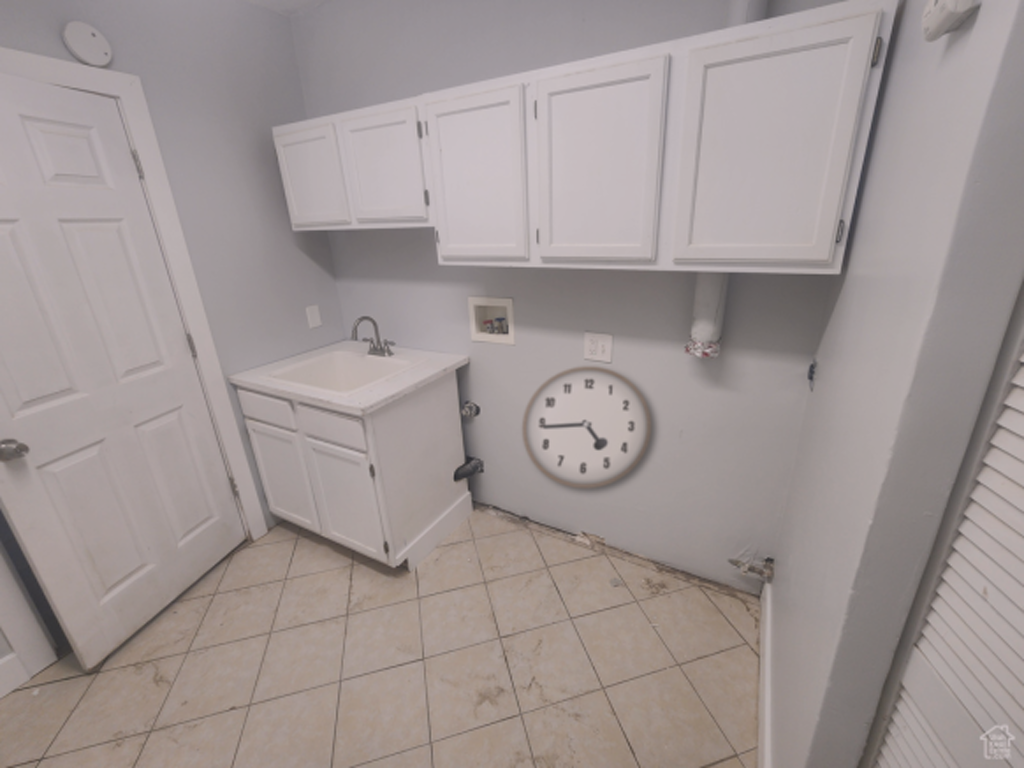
**4:44**
